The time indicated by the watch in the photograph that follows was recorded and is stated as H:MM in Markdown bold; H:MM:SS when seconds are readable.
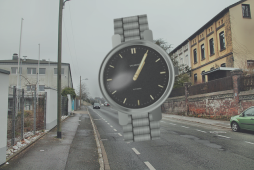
**1:05**
